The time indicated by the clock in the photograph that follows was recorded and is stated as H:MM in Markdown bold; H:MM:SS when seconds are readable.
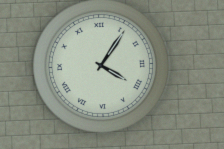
**4:06**
